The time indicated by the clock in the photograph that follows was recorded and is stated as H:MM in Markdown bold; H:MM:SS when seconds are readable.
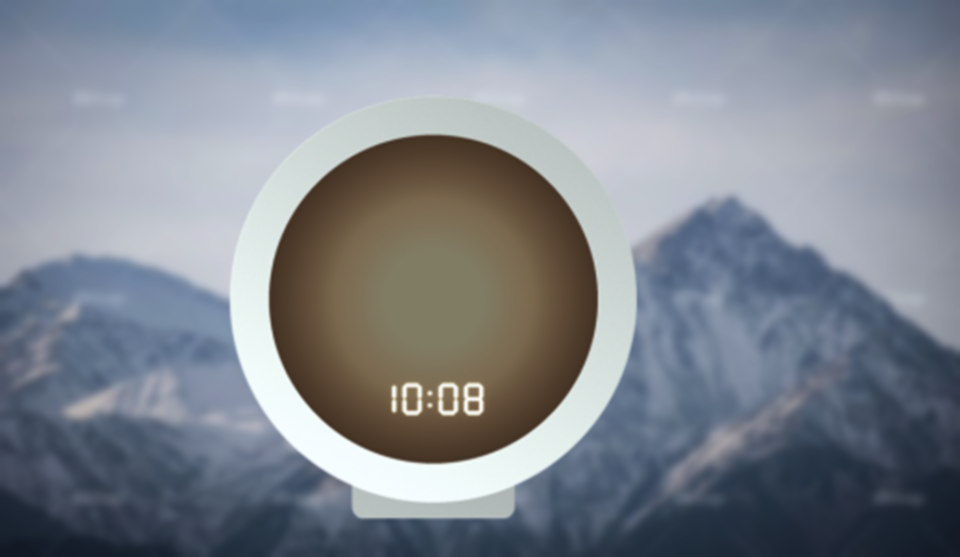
**10:08**
